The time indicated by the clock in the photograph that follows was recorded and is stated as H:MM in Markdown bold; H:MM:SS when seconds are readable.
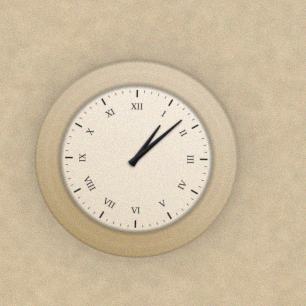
**1:08**
